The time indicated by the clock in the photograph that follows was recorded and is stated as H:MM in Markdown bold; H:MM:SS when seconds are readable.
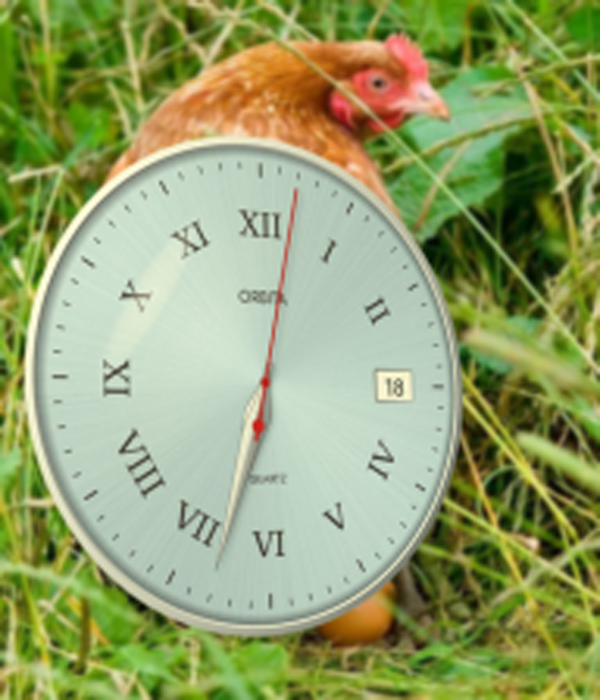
**6:33:02**
